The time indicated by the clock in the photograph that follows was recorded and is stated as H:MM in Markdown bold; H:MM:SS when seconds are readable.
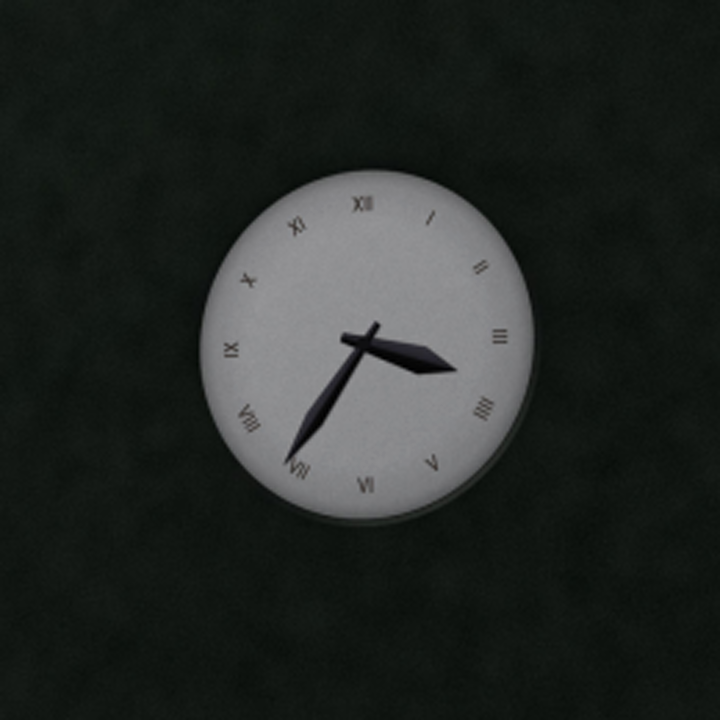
**3:36**
